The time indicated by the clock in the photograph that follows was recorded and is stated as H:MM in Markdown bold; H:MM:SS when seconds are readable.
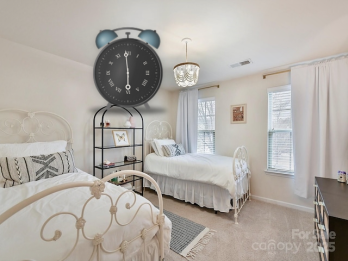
**5:59**
